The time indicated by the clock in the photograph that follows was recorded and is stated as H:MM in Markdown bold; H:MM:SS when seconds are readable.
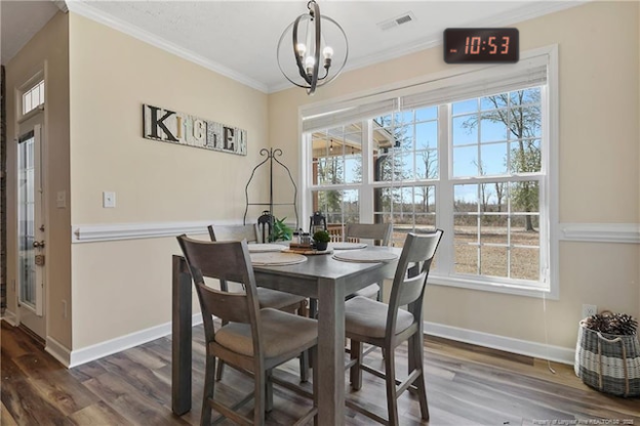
**10:53**
